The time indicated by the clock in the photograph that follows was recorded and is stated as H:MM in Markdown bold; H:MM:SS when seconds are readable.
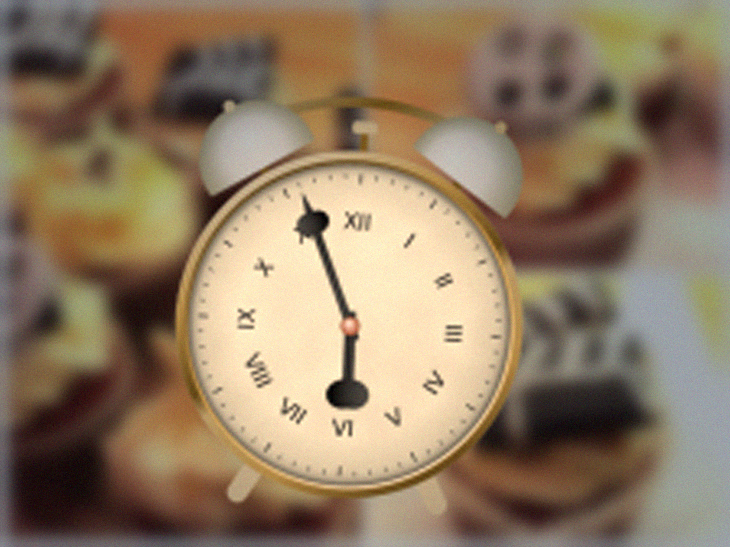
**5:56**
